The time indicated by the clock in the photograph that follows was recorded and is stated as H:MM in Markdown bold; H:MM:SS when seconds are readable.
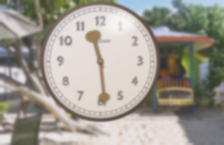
**11:29**
